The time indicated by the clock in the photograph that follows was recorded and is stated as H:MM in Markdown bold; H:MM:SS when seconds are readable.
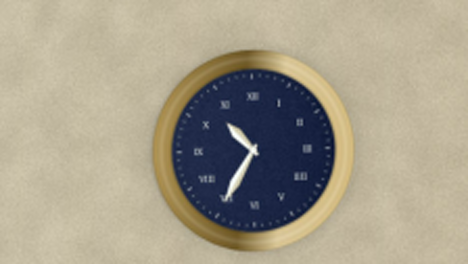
**10:35**
